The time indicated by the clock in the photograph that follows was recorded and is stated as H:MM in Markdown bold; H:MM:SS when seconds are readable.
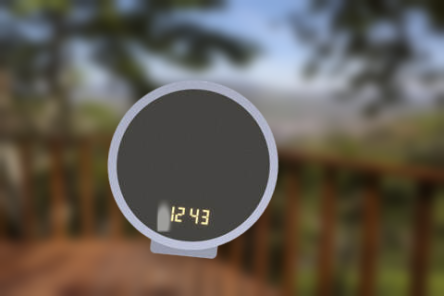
**12:43**
